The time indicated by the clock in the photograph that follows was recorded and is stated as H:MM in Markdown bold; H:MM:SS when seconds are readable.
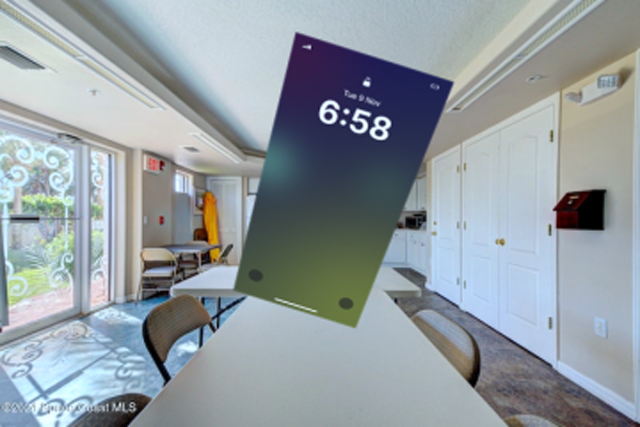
**6:58**
